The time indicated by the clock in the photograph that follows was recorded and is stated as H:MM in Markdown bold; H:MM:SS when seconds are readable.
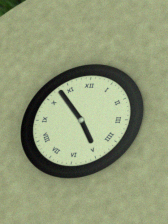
**4:53**
